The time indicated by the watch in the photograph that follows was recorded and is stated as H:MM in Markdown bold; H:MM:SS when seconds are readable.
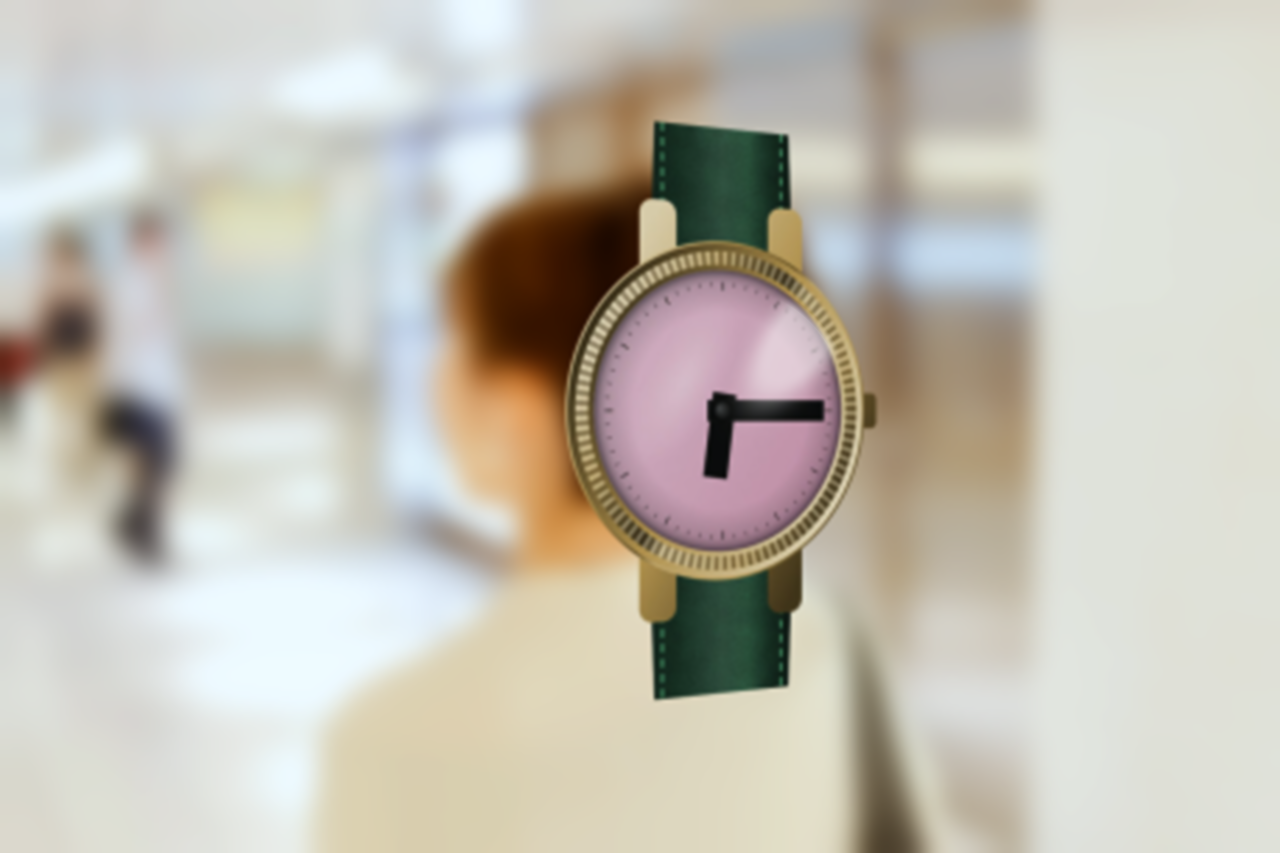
**6:15**
